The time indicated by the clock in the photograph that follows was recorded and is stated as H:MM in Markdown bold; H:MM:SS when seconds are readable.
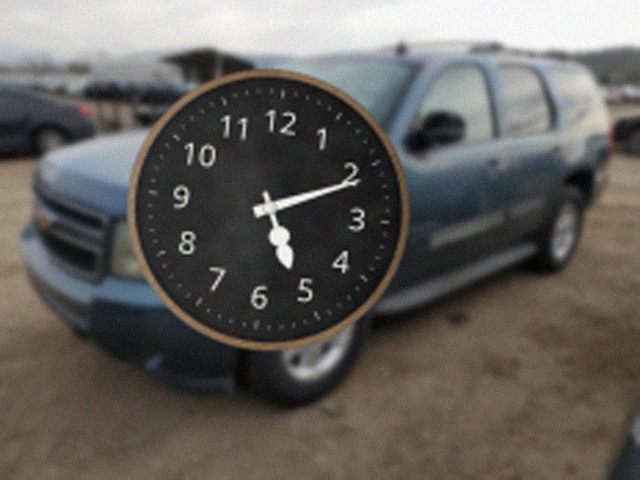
**5:11**
